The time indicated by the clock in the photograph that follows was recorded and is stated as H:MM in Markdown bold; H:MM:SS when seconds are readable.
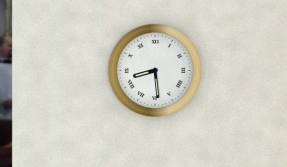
**8:29**
